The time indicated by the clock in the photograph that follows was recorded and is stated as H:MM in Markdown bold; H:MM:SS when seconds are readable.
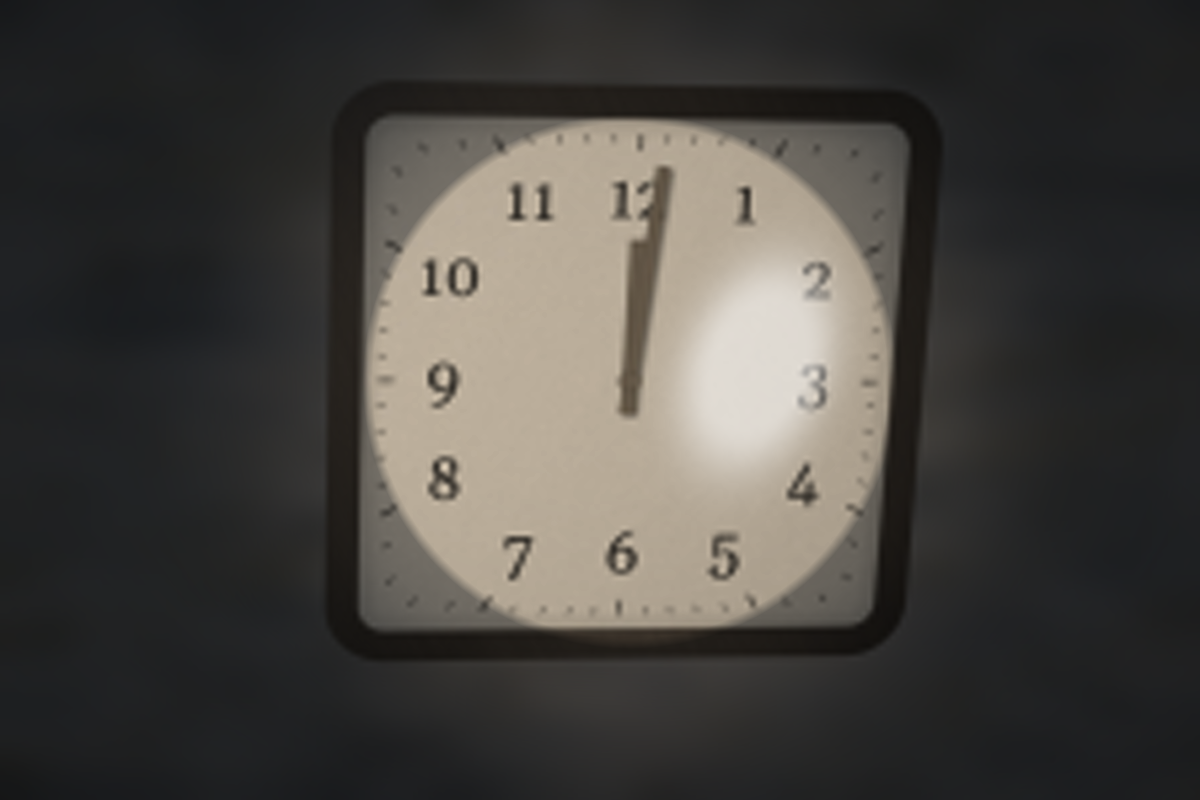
**12:01**
